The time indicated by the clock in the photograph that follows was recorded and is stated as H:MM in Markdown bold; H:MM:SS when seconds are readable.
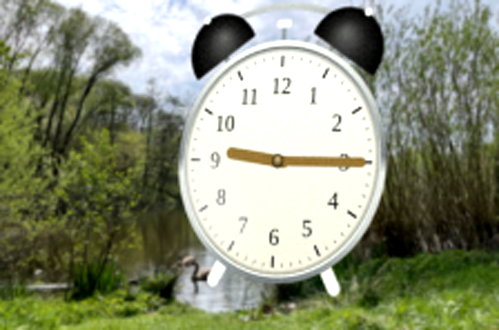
**9:15**
